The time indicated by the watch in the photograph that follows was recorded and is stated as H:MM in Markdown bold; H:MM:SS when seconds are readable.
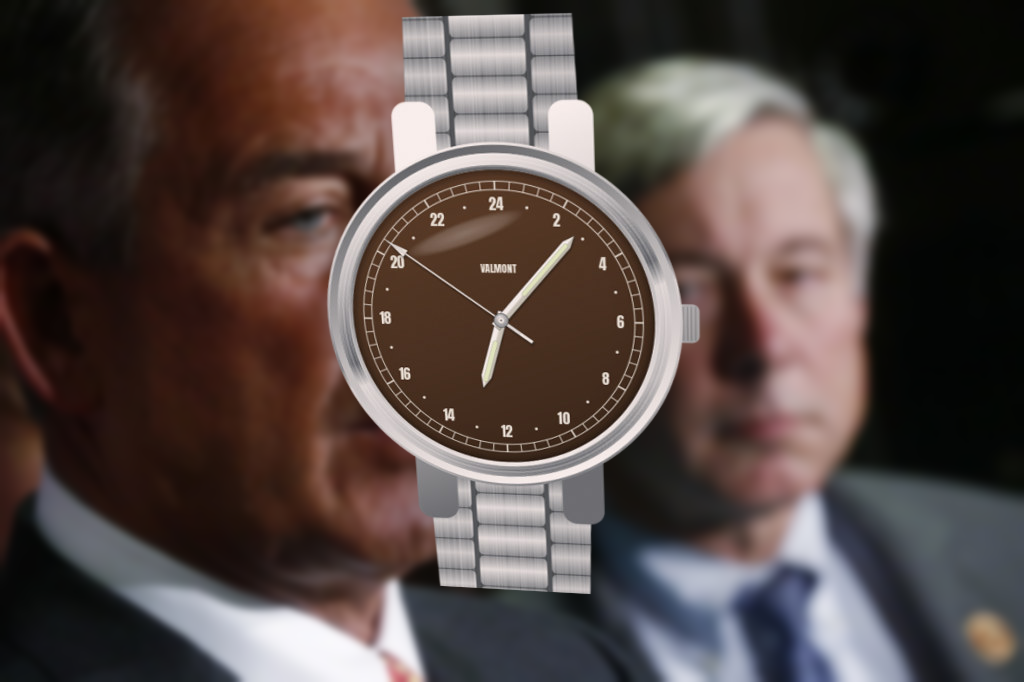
**13:06:51**
